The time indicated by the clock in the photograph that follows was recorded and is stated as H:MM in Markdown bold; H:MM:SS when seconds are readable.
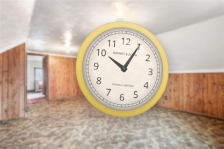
**10:05**
